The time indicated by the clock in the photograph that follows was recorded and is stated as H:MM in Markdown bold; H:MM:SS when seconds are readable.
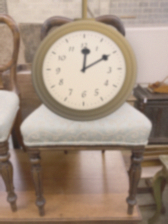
**12:10**
